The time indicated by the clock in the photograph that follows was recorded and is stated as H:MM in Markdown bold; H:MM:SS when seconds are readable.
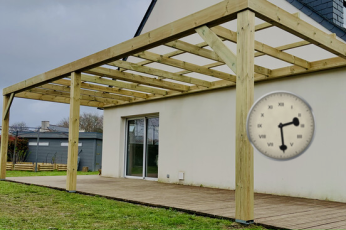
**2:29**
